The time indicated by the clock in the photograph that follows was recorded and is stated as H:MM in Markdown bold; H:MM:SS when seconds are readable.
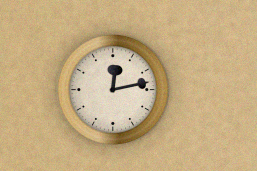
**12:13**
